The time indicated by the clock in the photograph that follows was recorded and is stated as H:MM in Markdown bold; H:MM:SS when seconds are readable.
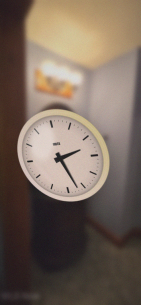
**2:27**
